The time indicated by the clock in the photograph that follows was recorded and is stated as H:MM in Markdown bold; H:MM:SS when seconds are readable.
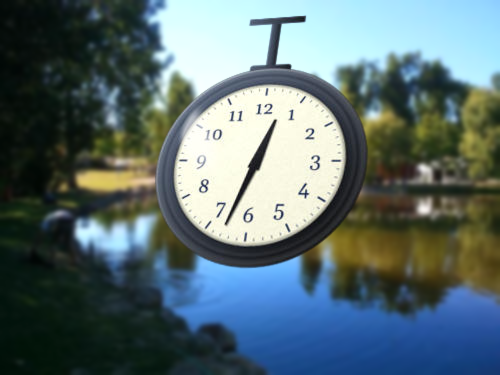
**12:33**
